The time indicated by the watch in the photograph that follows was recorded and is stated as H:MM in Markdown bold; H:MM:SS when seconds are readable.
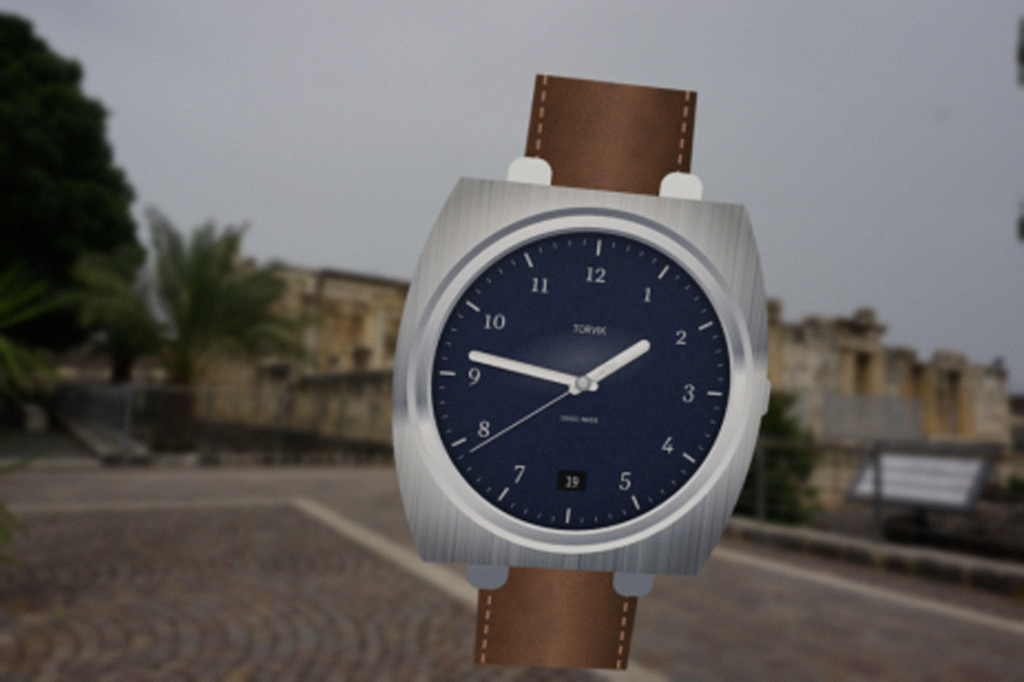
**1:46:39**
